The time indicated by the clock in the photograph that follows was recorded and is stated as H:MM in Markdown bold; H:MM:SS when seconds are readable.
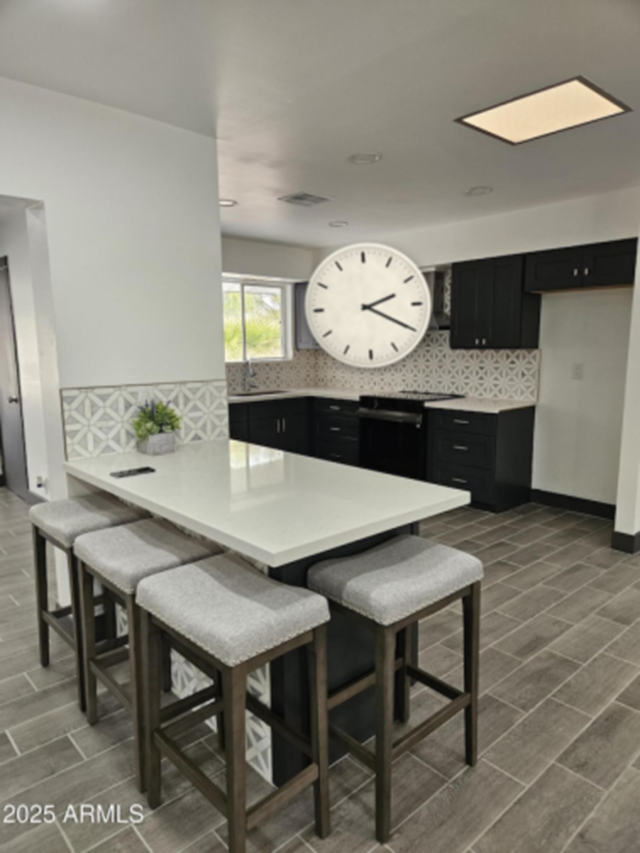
**2:20**
